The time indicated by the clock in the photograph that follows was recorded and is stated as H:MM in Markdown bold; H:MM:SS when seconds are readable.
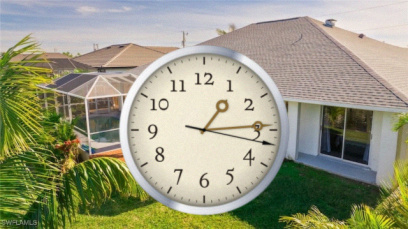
**1:14:17**
